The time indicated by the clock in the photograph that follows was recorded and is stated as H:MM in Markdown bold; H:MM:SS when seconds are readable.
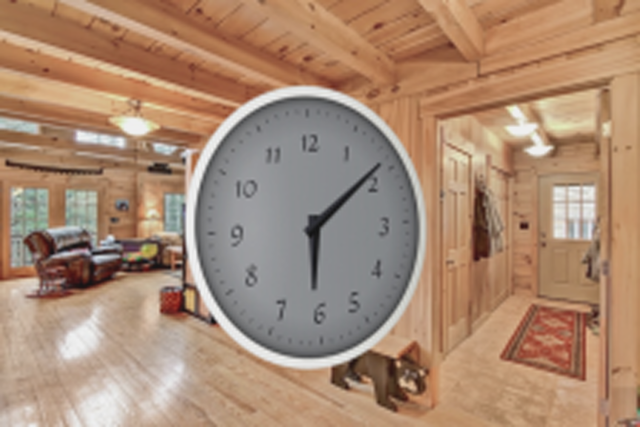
**6:09**
